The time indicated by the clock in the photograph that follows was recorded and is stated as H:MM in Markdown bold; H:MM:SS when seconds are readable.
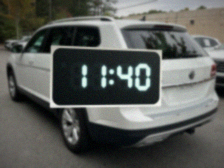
**11:40**
